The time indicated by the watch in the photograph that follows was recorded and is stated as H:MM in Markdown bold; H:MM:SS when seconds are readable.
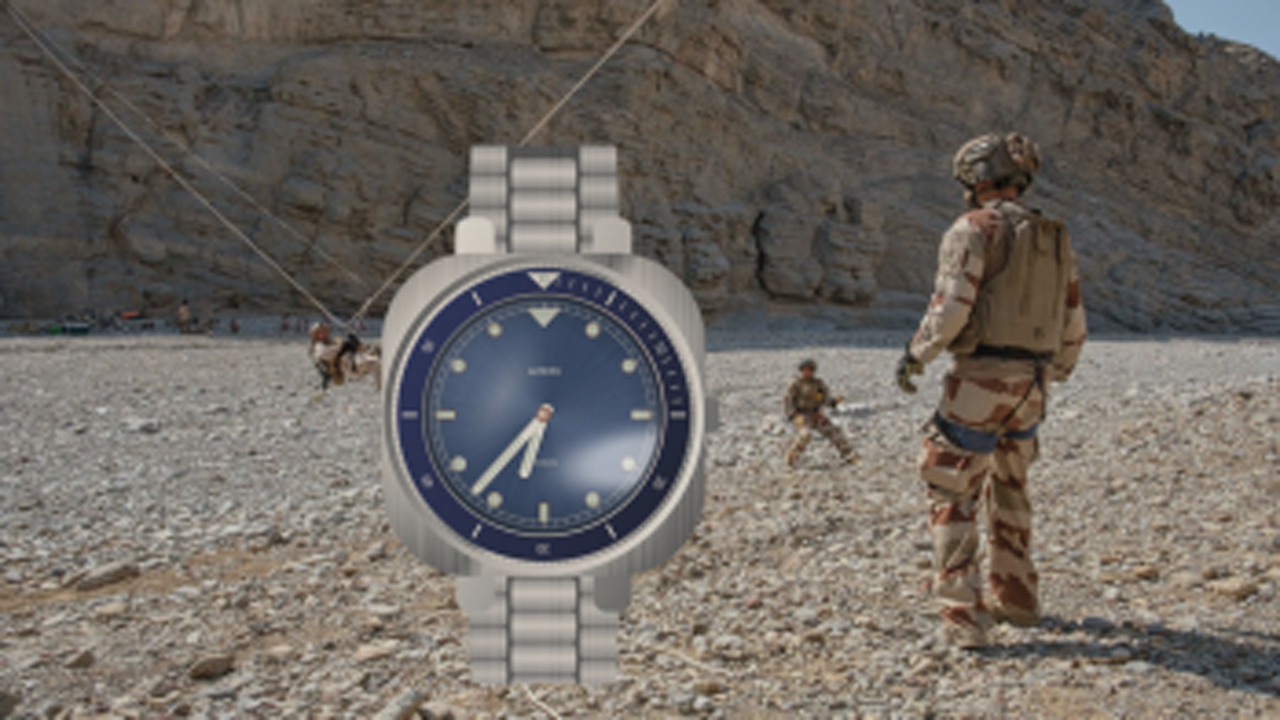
**6:37**
